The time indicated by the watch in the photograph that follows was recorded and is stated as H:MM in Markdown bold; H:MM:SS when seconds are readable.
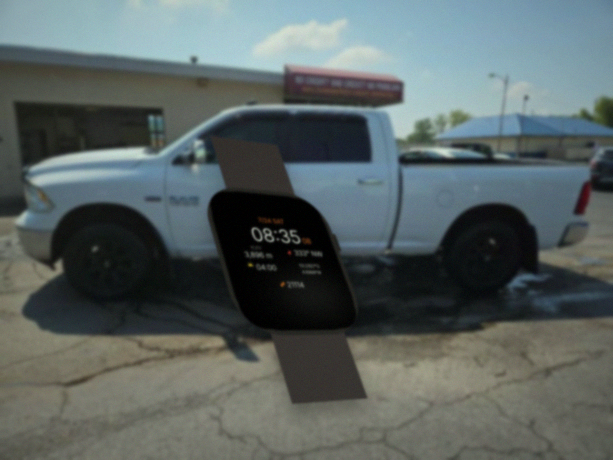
**8:35**
